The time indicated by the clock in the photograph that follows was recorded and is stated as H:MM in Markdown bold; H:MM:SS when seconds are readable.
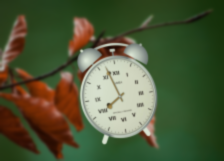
**7:57**
